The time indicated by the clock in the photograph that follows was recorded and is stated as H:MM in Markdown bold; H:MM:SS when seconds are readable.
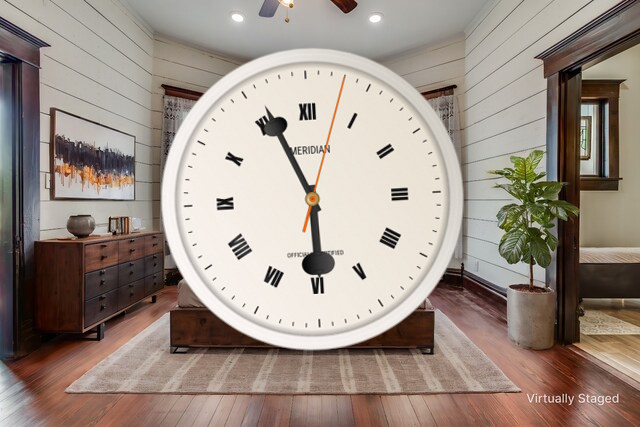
**5:56:03**
